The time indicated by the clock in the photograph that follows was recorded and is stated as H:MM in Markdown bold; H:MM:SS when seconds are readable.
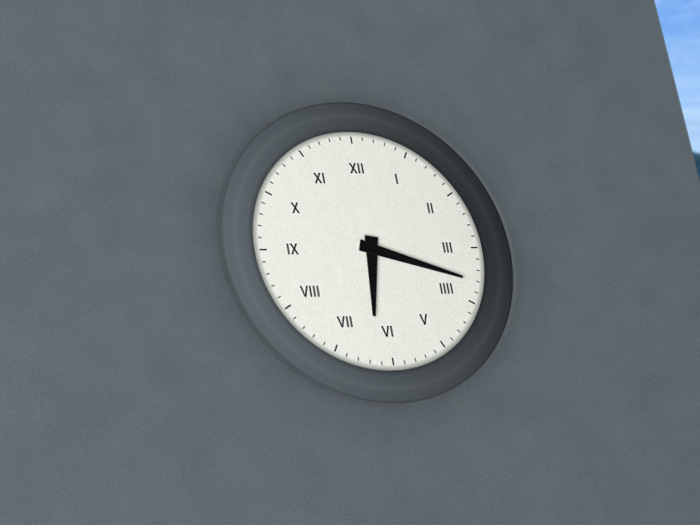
**6:18**
